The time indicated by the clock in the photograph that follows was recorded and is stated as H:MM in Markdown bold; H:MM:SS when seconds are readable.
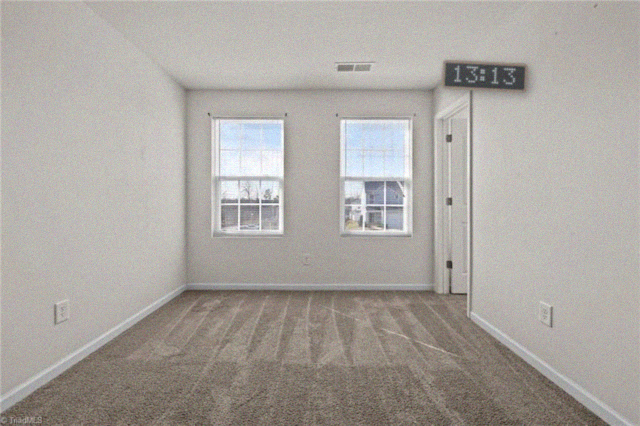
**13:13**
